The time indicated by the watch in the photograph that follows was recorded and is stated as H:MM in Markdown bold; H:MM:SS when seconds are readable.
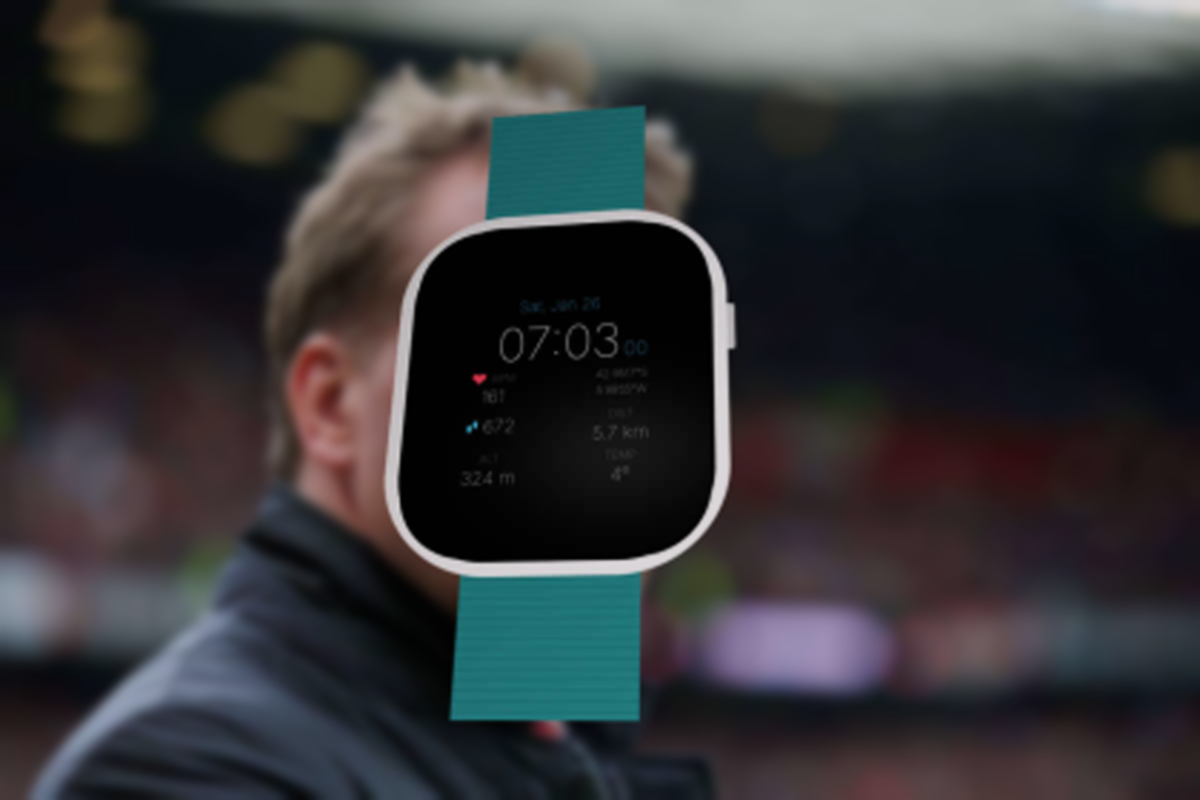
**7:03**
